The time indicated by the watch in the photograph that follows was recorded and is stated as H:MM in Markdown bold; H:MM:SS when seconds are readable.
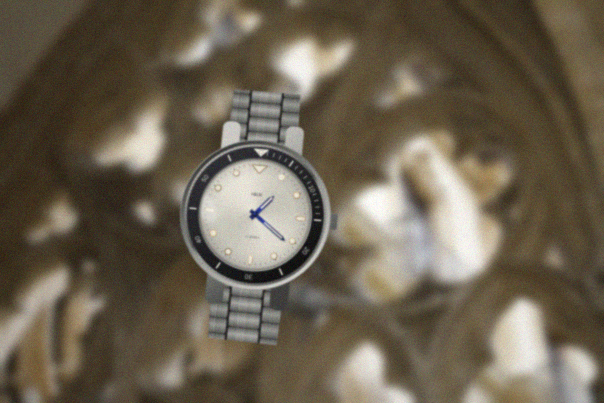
**1:21**
